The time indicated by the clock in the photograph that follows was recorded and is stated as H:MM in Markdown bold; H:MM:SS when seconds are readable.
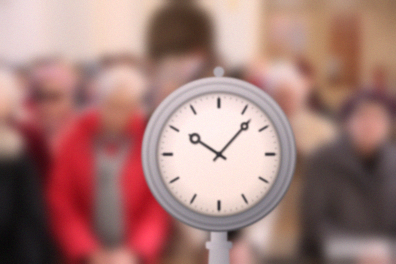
**10:07**
